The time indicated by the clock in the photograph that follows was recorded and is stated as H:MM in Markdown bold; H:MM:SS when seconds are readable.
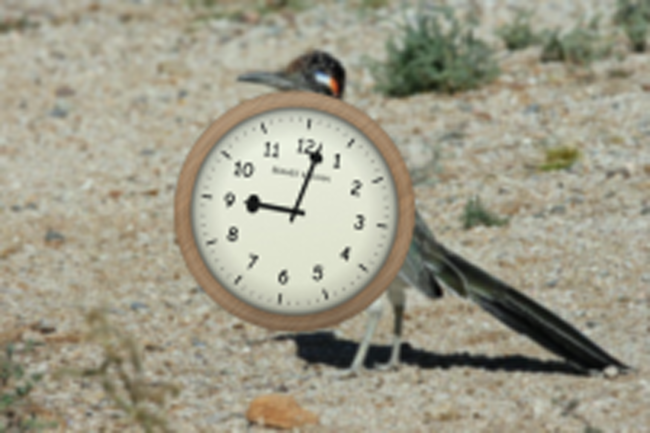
**9:02**
